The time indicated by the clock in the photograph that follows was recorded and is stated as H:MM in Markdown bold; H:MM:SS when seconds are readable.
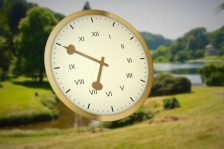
**6:50**
